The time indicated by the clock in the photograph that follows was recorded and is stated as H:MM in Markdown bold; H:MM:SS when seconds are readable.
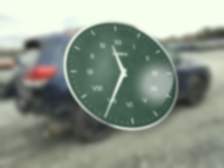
**11:35**
